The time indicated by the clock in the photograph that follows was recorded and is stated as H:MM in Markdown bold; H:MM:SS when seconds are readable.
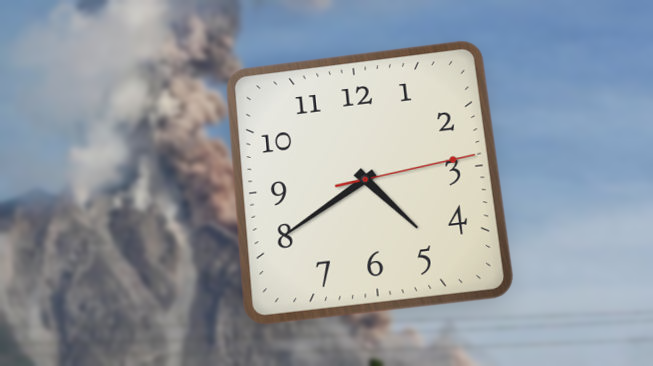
**4:40:14**
